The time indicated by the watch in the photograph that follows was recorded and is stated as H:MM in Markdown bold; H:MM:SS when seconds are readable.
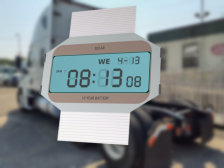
**8:13:08**
